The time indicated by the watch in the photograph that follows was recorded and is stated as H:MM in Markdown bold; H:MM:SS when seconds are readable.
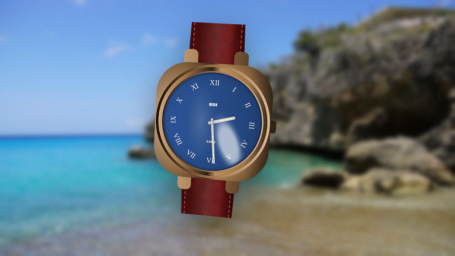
**2:29**
